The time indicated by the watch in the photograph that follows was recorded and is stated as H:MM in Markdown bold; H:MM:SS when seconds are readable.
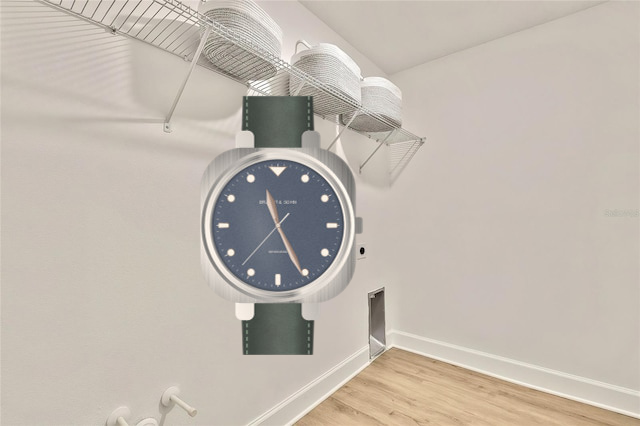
**11:25:37**
